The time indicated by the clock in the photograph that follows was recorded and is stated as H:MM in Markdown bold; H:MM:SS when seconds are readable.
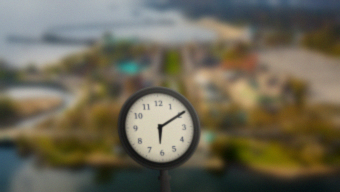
**6:10**
